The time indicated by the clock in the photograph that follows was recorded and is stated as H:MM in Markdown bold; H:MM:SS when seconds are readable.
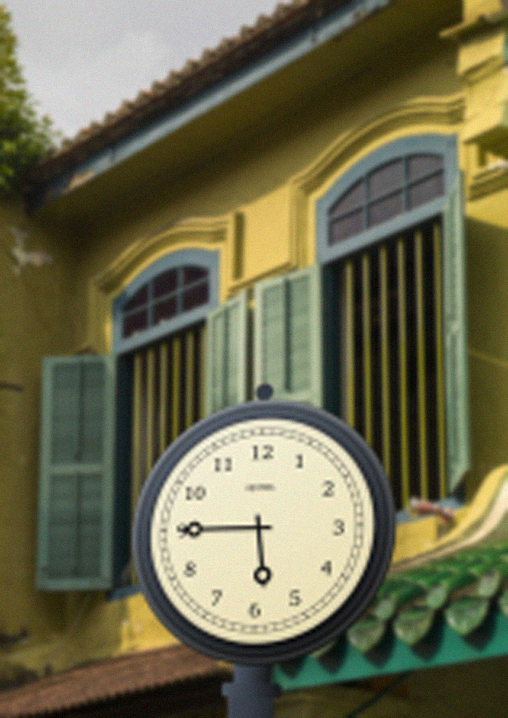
**5:45**
